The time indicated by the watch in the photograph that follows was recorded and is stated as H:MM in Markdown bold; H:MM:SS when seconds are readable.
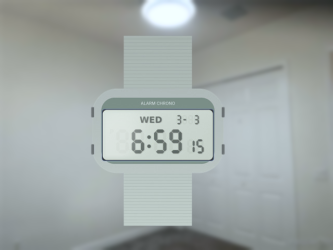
**6:59:15**
